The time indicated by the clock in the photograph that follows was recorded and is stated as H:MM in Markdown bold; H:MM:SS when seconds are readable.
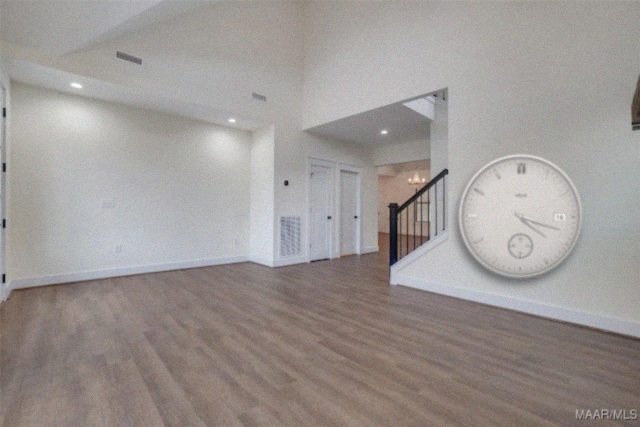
**4:18**
